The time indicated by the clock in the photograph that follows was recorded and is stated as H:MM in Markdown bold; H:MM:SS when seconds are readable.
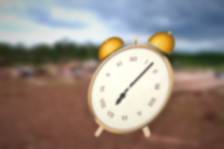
**7:07**
